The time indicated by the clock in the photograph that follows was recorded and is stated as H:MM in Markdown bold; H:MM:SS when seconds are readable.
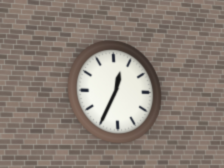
**12:35**
